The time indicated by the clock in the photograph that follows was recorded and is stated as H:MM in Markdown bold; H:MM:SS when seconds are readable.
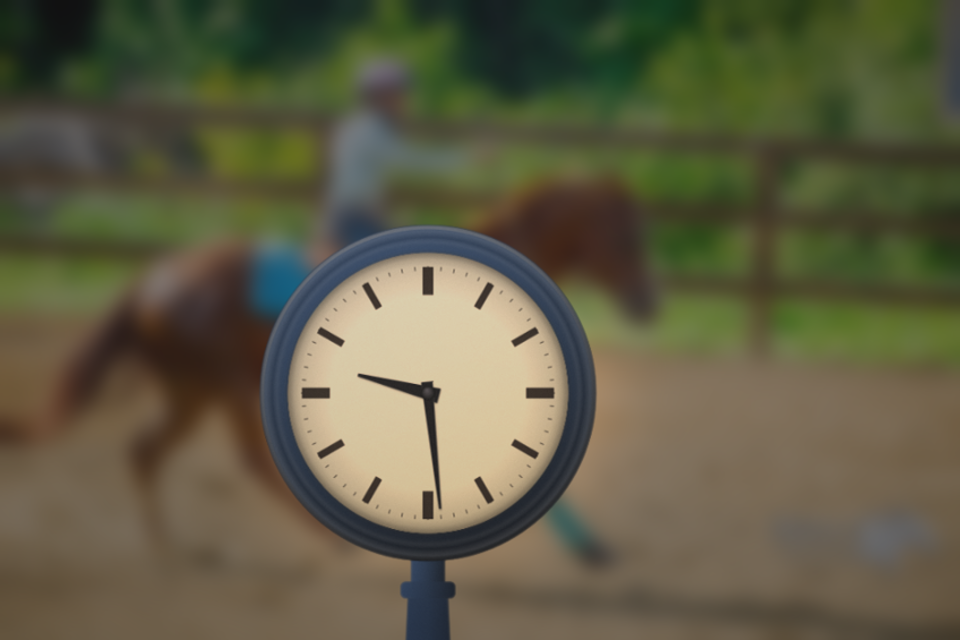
**9:29**
